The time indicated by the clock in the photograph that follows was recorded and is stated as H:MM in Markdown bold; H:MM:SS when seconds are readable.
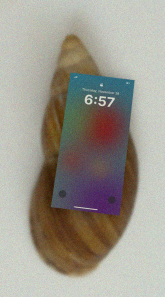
**6:57**
